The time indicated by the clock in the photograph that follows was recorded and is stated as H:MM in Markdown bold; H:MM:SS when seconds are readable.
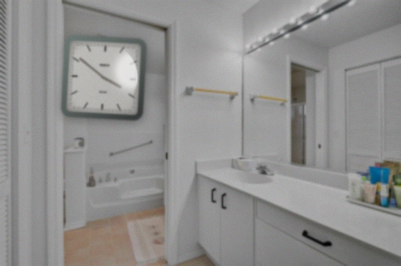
**3:51**
